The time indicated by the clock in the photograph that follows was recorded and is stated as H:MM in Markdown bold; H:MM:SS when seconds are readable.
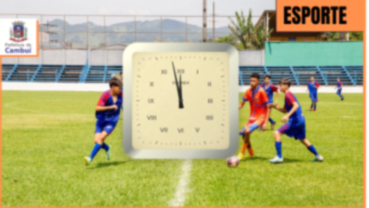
**11:58**
